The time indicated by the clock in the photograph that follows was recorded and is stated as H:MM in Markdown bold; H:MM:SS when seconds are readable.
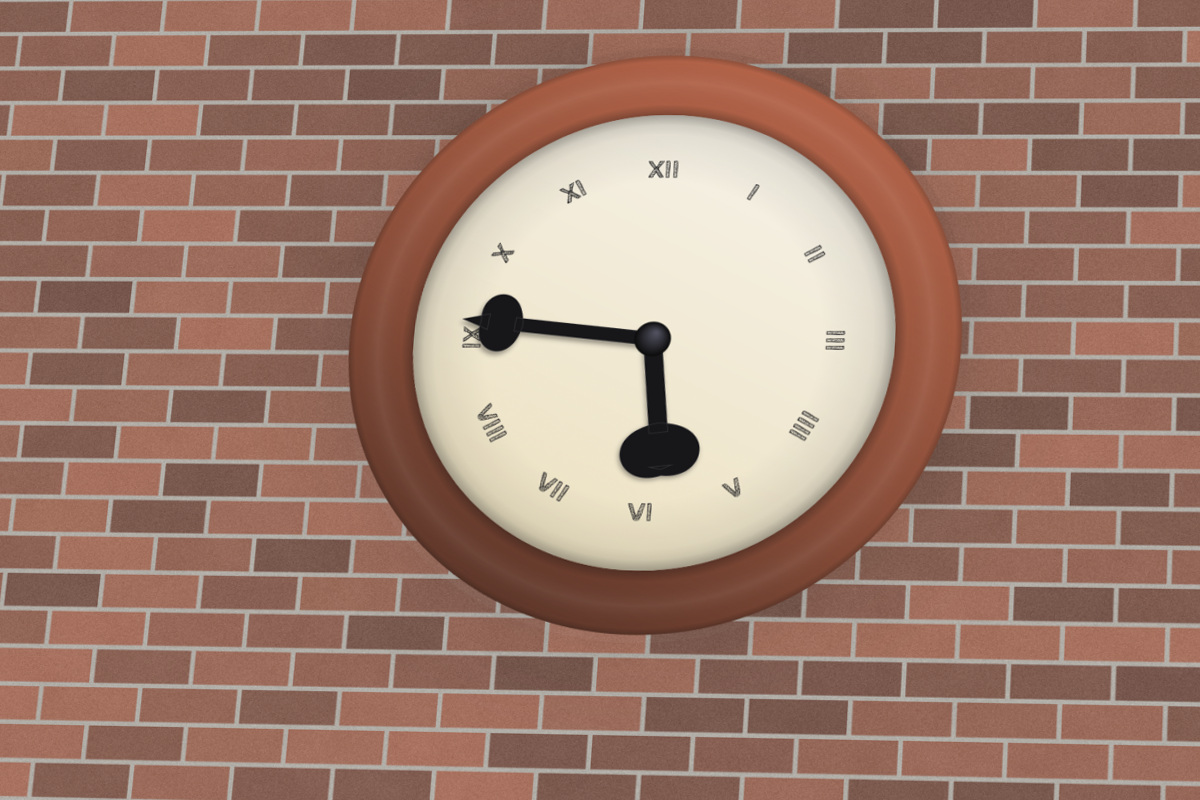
**5:46**
